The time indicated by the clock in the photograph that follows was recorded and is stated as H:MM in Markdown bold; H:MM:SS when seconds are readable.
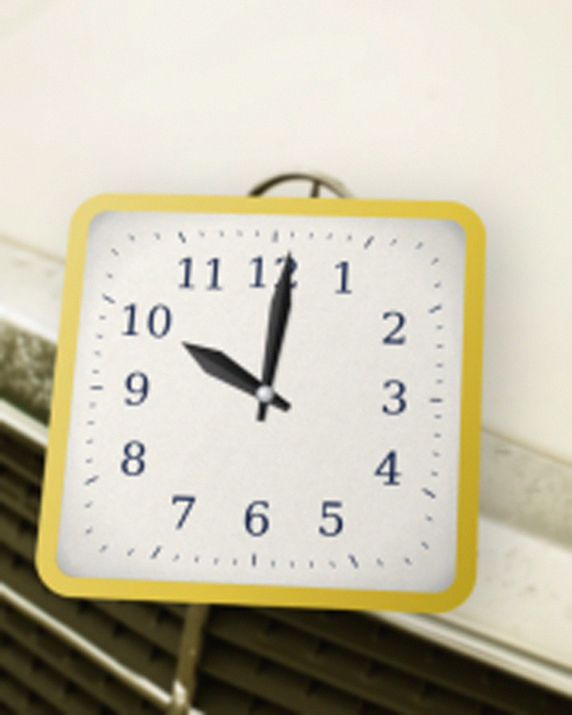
**10:01**
